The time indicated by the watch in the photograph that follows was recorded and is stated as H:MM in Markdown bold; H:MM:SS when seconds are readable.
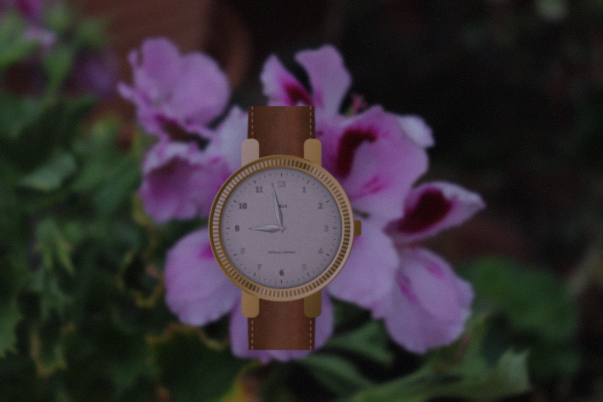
**8:58**
